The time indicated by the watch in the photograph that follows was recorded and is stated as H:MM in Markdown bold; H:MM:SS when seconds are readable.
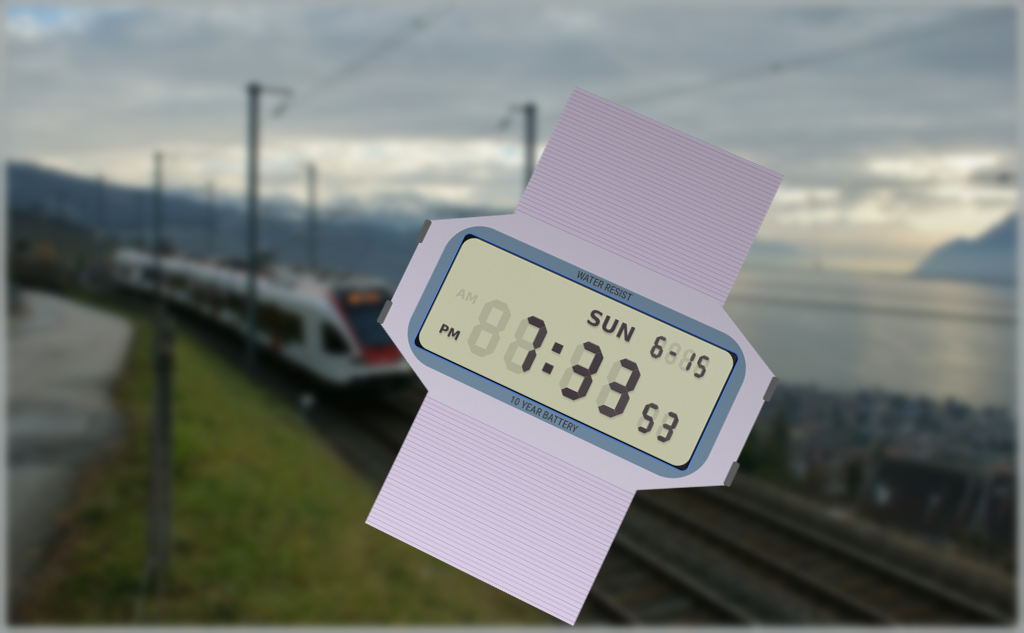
**7:33:53**
